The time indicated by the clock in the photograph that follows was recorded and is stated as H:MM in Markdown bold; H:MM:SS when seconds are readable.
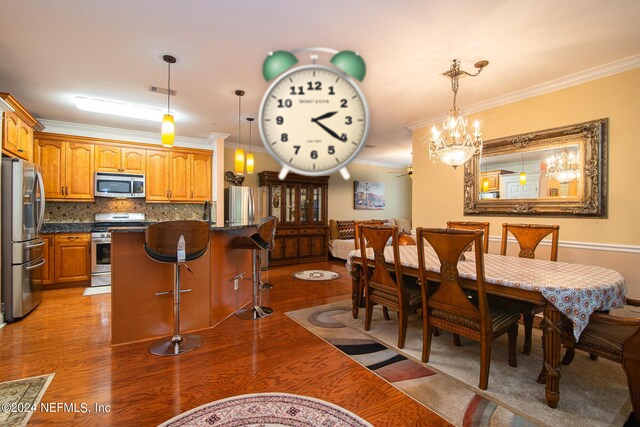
**2:21**
